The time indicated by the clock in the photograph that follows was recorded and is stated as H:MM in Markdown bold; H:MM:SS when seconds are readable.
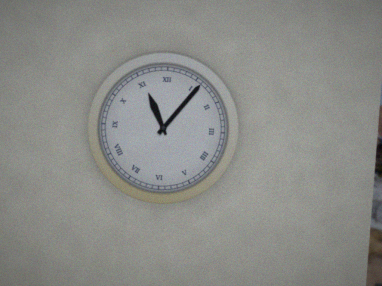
**11:06**
